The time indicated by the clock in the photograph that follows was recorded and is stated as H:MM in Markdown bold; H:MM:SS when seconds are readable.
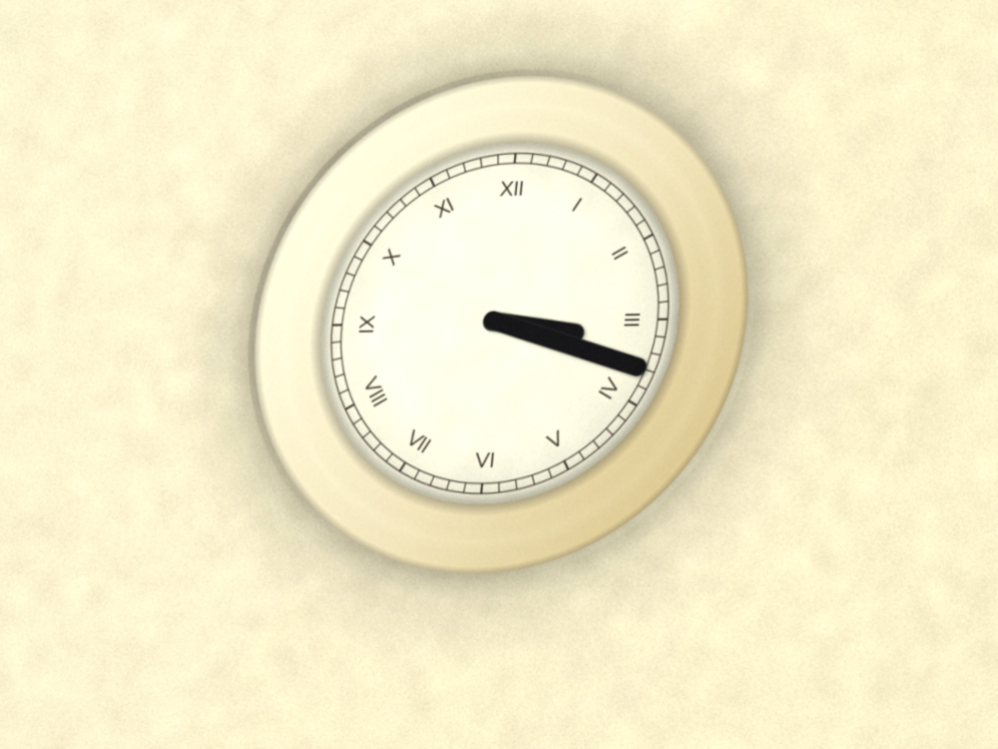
**3:18**
